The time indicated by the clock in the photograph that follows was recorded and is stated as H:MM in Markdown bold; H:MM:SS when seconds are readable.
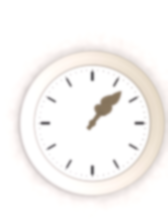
**1:07**
